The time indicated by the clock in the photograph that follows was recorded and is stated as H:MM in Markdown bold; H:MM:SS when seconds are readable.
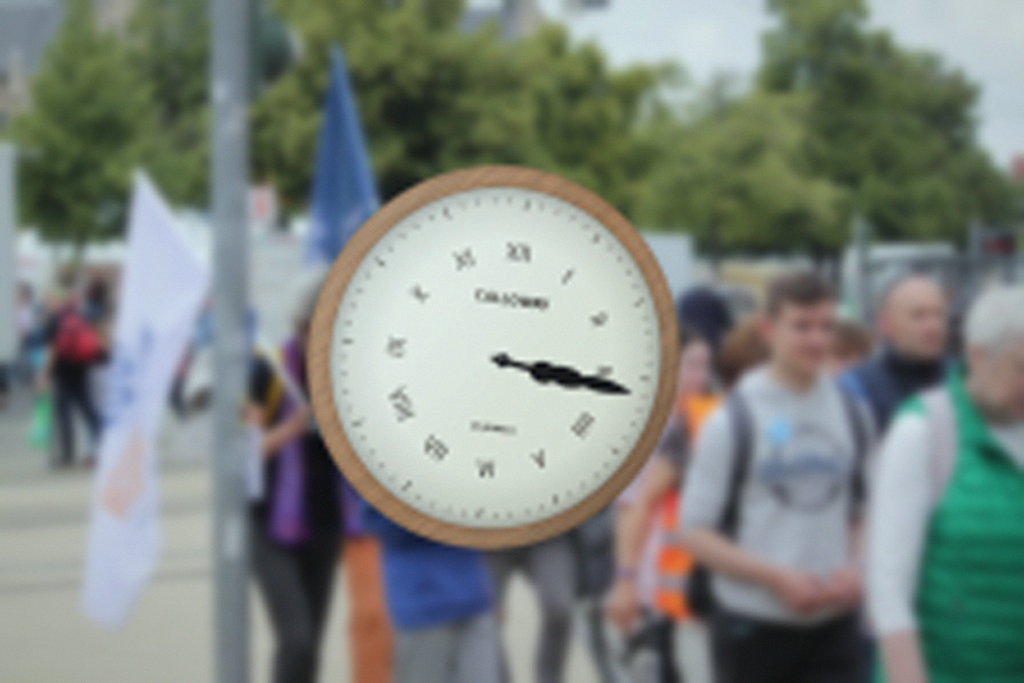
**3:16**
